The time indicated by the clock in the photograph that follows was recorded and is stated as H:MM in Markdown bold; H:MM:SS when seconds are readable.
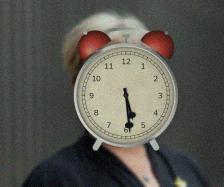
**5:29**
